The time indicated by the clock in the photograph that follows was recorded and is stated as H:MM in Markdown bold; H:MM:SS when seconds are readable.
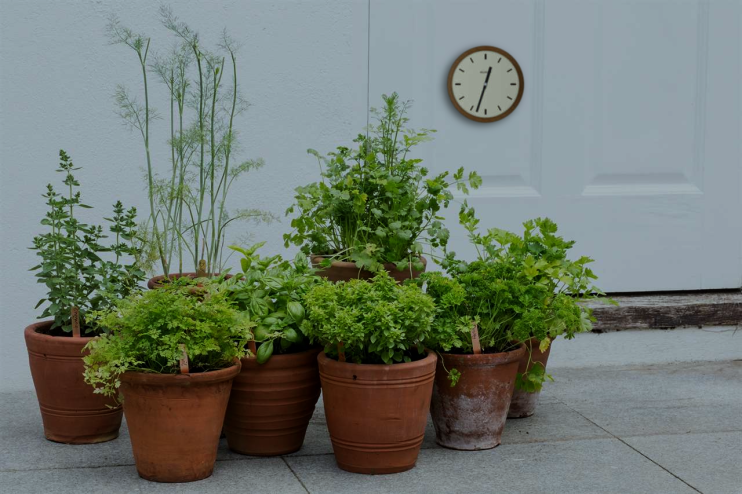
**12:33**
